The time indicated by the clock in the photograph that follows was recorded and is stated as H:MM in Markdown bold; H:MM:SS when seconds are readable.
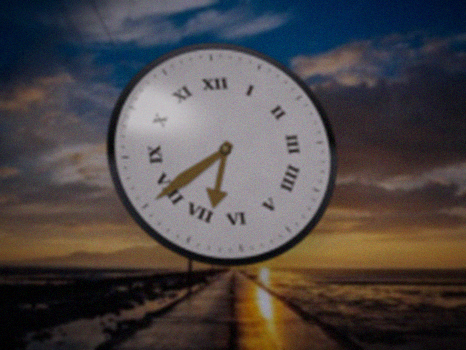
**6:40**
